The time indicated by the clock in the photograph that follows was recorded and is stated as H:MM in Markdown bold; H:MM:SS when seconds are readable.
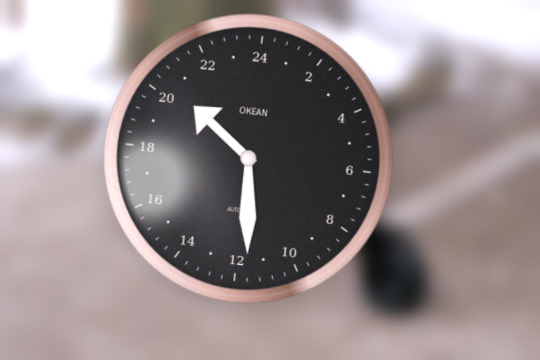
**20:29**
